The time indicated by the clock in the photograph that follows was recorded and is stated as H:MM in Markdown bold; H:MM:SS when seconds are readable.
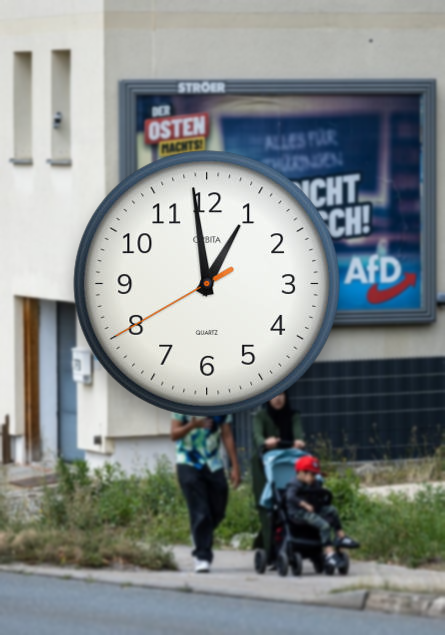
**12:58:40**
